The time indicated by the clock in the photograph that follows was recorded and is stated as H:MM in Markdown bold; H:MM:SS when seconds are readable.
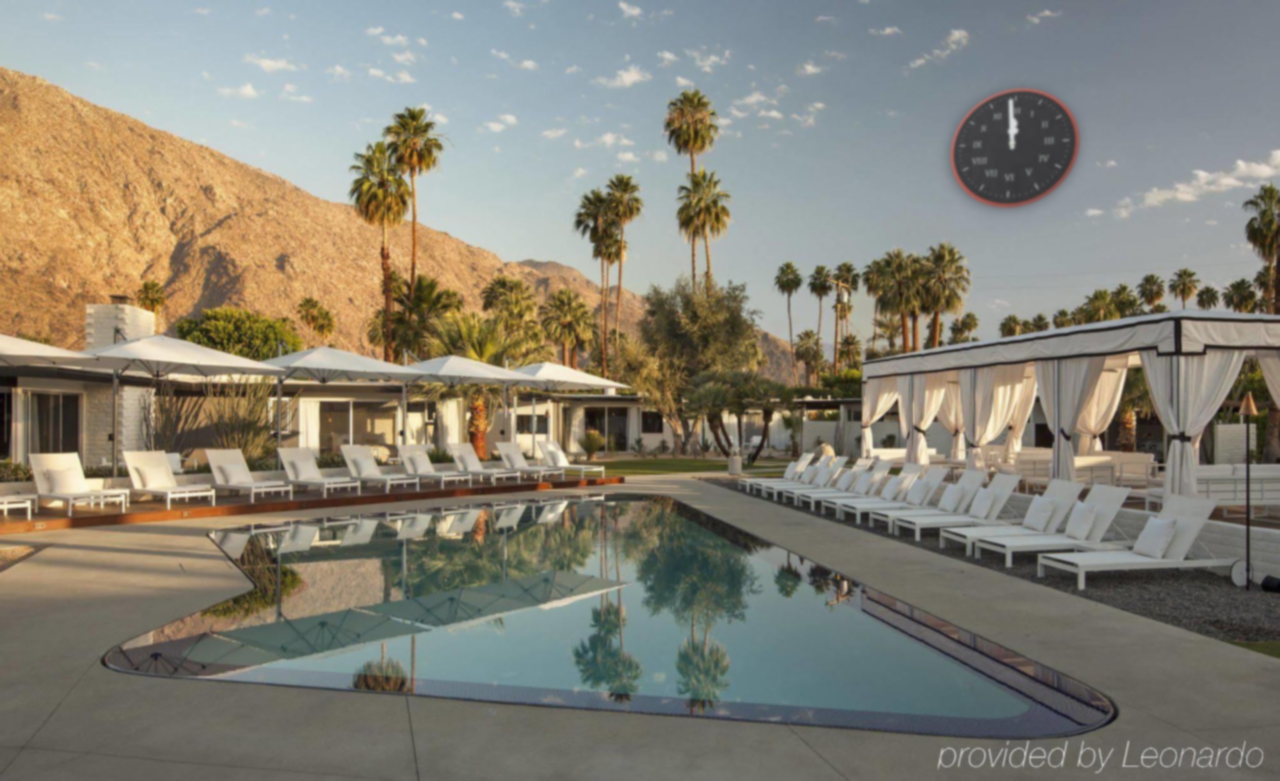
**11:59**
